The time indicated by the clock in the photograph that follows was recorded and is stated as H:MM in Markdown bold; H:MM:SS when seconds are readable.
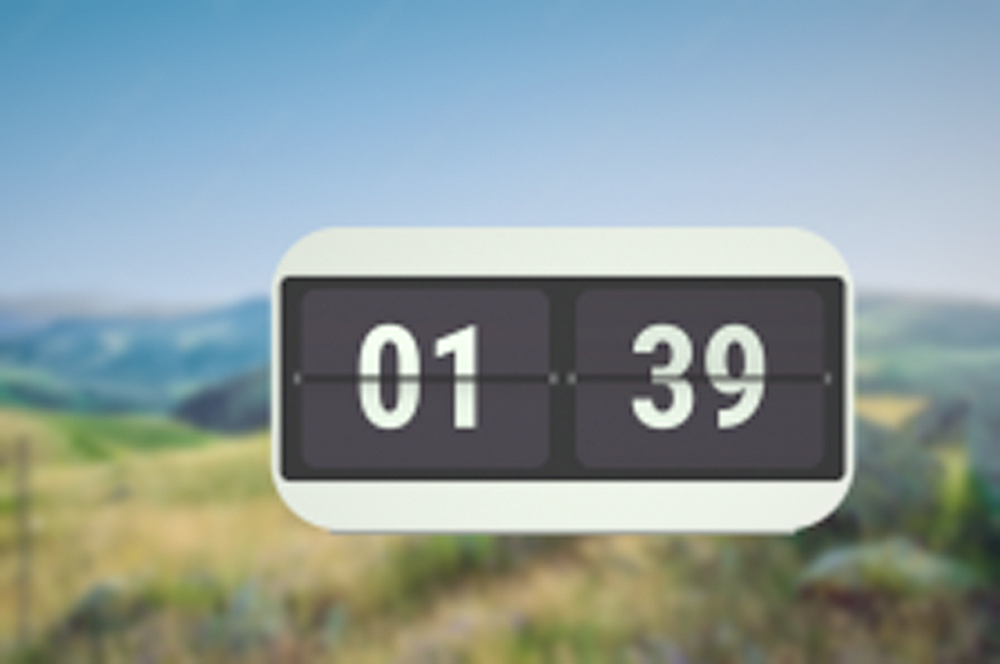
**1:39**
